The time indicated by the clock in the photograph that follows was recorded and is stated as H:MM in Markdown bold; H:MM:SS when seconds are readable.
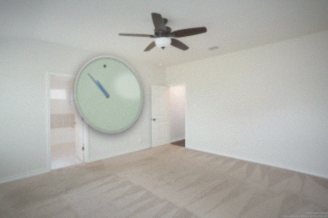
**10:53**
